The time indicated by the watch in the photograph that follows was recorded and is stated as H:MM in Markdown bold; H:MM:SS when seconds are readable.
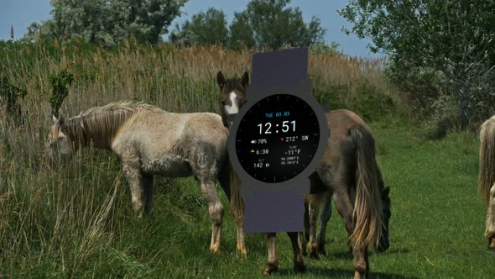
**12:51**
